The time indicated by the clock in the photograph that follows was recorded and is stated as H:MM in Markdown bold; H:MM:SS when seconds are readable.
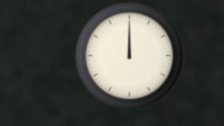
**12:00**
